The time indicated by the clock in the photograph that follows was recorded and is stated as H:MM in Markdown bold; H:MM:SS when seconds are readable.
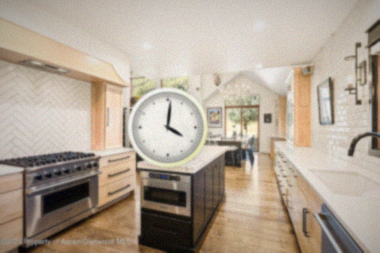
**4:01**
